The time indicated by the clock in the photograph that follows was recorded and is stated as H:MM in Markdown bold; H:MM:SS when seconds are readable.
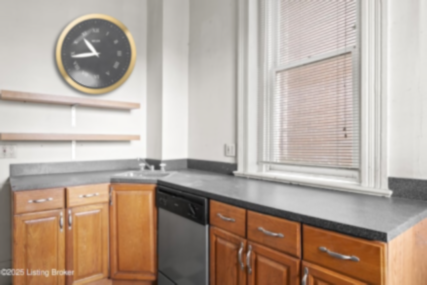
**10:44**
